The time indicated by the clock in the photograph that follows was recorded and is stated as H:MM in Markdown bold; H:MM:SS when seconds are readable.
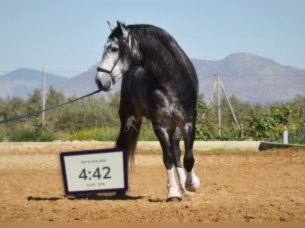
**4:42**
